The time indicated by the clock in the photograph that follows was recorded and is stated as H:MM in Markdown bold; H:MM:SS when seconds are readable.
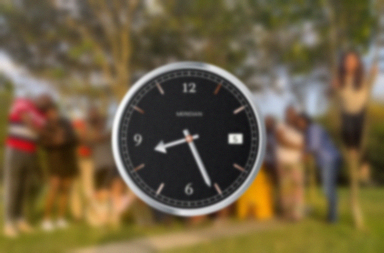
**8:26**
